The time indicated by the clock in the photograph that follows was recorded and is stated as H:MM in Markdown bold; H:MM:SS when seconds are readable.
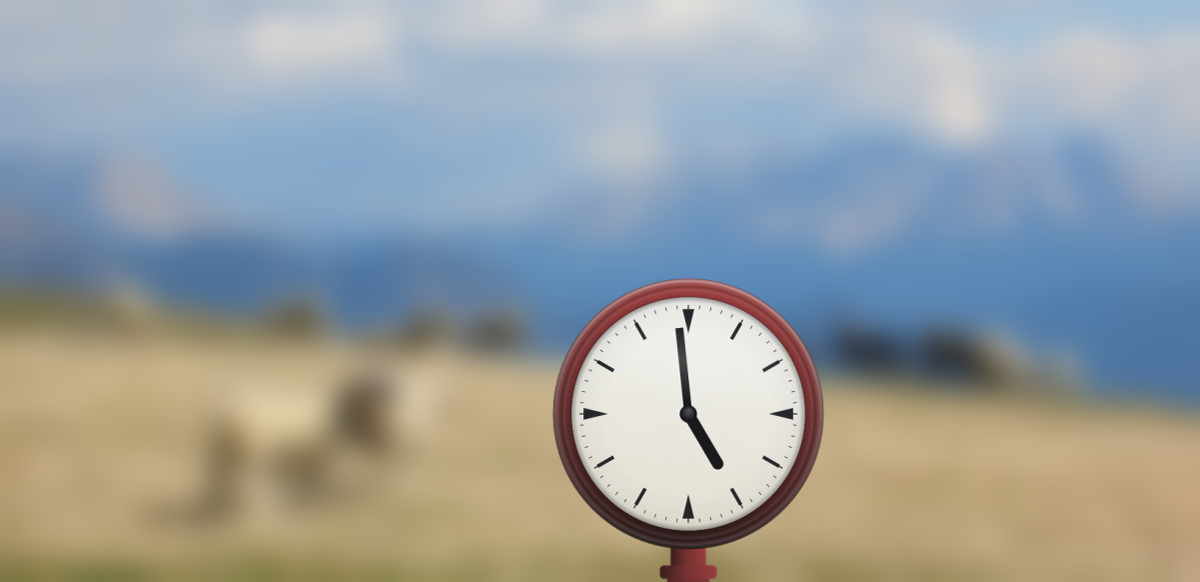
**4:59**
